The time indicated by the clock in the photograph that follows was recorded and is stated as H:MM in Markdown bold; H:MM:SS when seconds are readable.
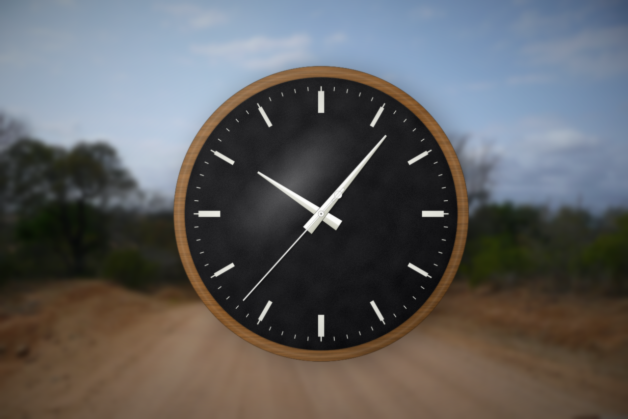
**10:06:37**
